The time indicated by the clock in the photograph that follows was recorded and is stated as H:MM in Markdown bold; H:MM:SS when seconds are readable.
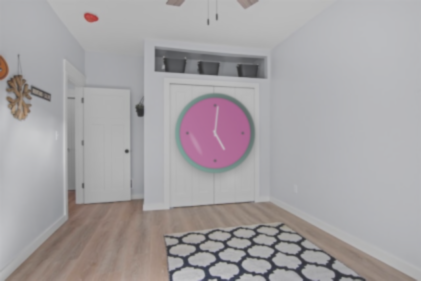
**5:01**
